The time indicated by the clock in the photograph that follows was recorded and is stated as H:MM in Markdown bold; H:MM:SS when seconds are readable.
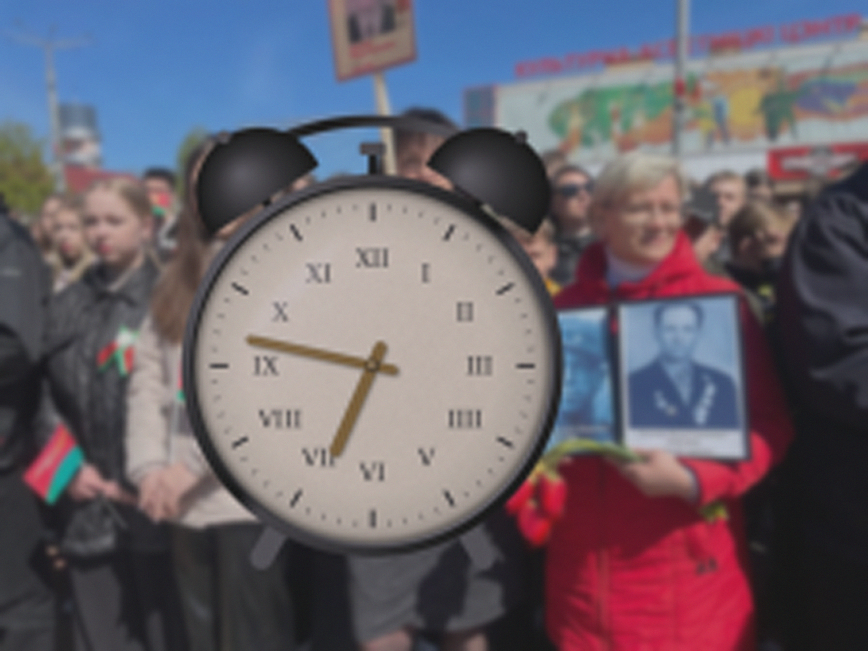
**6:47**
